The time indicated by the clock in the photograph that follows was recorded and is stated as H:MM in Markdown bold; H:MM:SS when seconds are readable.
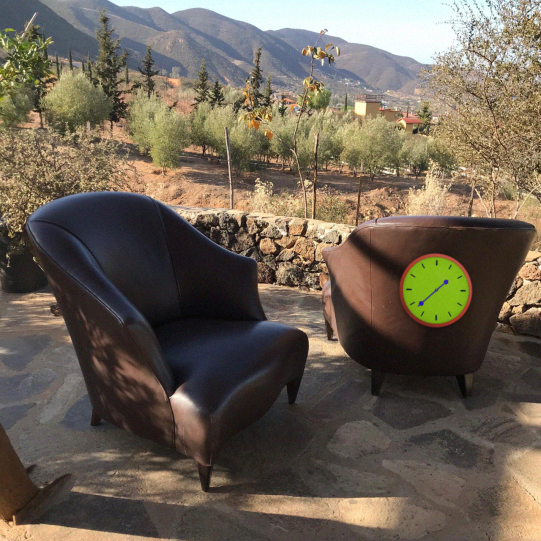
**1:38**
